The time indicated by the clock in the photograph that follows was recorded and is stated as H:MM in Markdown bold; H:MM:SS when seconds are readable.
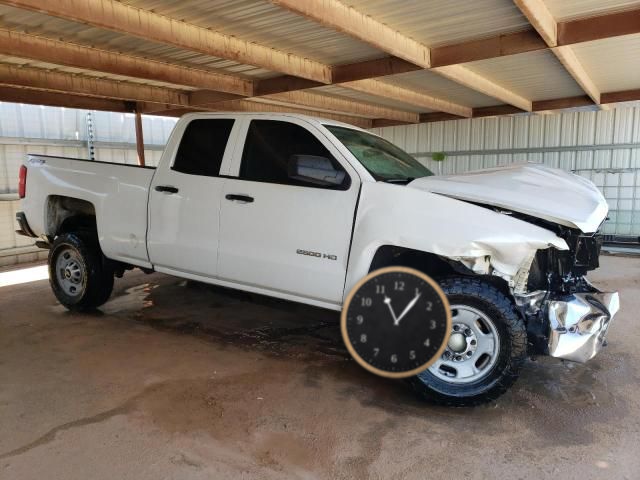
**11:06**
